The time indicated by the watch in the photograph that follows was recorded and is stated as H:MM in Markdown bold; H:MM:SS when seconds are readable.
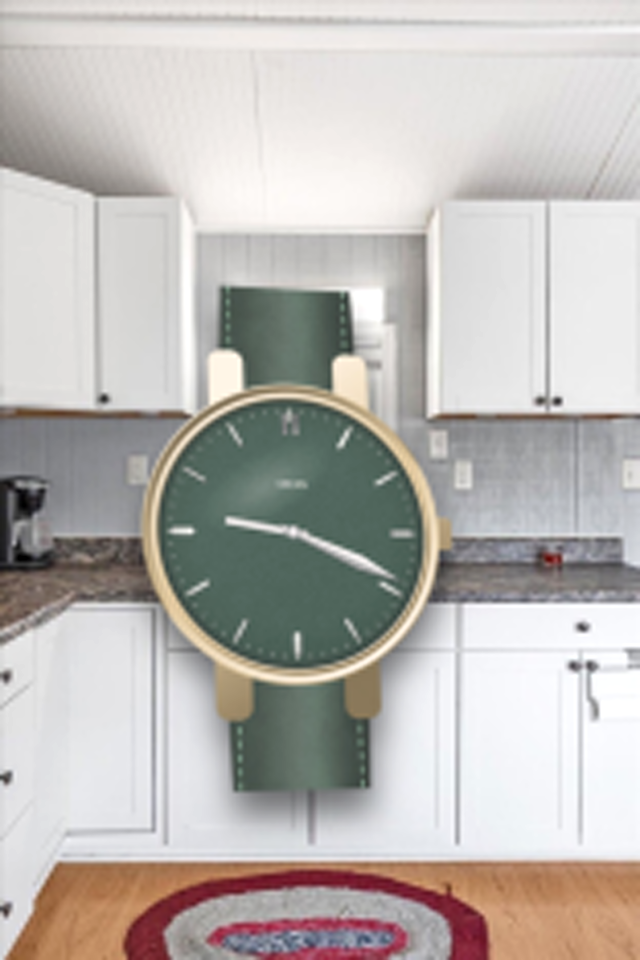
**9:19**
